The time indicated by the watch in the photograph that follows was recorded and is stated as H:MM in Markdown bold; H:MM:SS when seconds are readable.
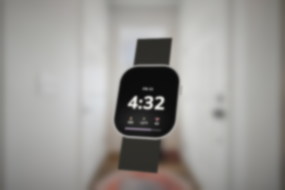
**4:32**
